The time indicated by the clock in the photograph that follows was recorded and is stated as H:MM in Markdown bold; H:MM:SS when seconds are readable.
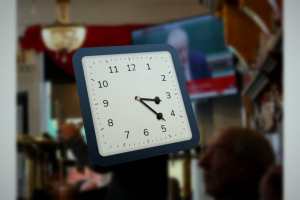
**3:23**
